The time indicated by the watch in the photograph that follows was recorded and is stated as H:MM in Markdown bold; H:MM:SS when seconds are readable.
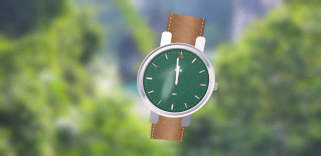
**11:59**
